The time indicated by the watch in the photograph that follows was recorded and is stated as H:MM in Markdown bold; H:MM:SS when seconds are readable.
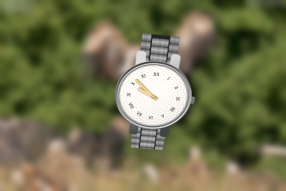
**9:52**
